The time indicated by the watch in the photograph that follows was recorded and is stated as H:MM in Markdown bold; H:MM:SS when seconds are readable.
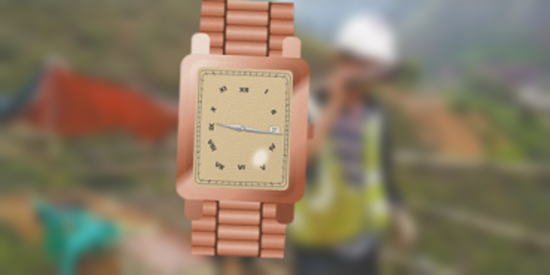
**9:16**
